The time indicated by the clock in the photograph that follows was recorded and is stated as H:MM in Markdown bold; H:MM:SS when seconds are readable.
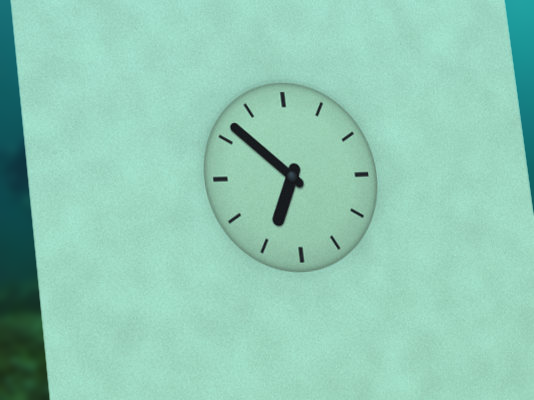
**6:52**
